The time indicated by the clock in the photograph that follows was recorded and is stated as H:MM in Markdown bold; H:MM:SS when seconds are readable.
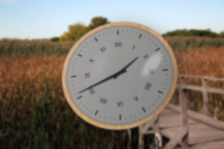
**1:41**
